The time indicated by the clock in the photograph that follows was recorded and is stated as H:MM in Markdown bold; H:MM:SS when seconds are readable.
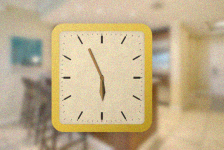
**5:56**
